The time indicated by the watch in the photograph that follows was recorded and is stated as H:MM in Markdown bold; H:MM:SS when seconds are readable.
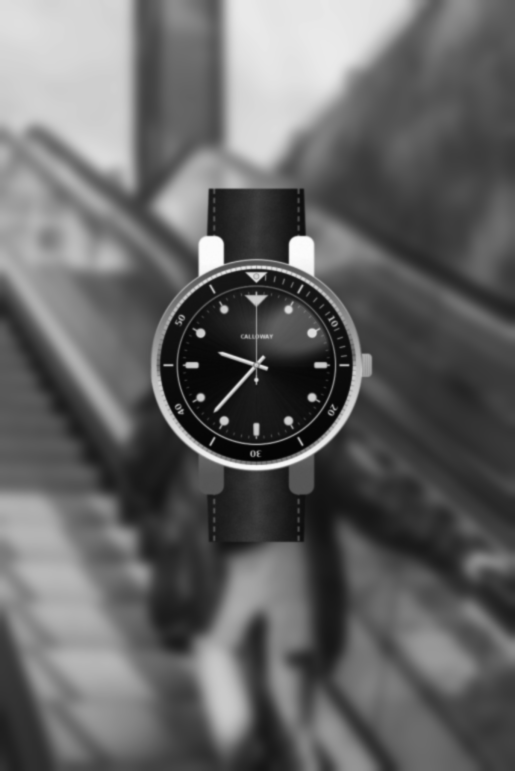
**9:37:00**
